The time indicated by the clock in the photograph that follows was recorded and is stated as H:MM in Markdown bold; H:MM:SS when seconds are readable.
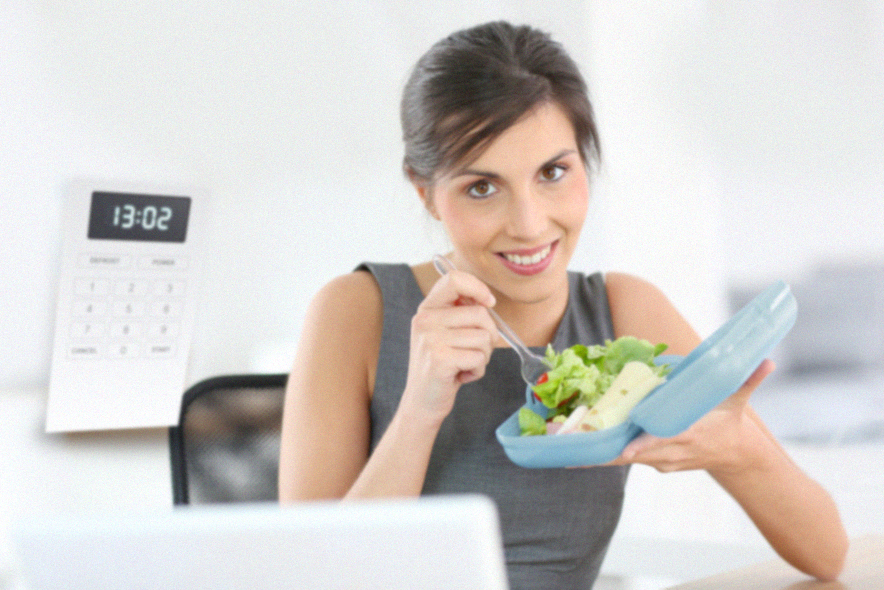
**13:02**
